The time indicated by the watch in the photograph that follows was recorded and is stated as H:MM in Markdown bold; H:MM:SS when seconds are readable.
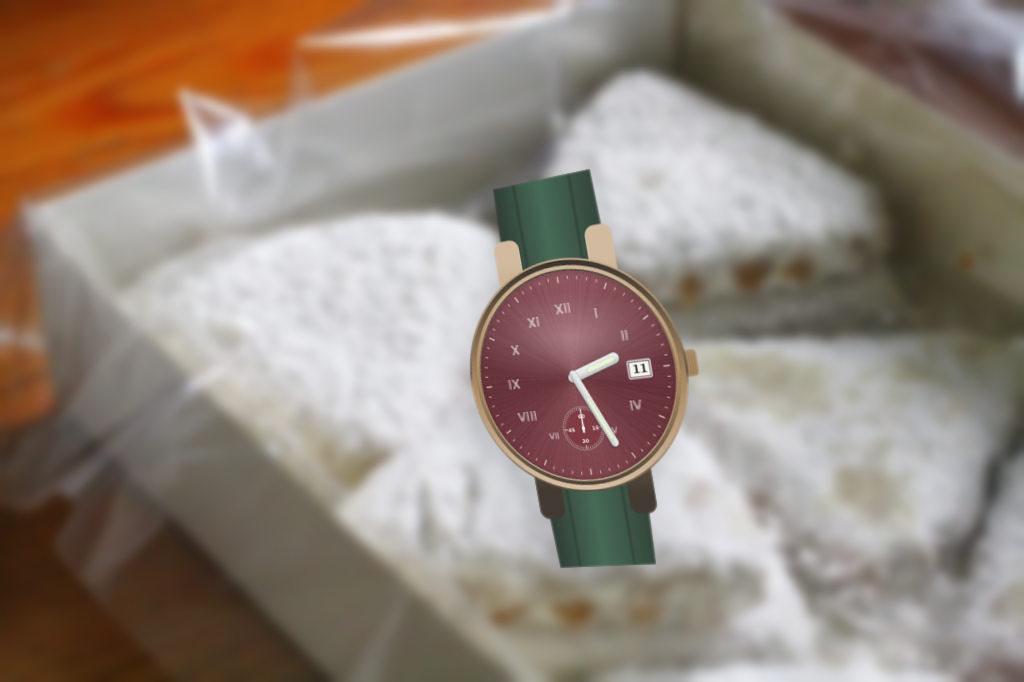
**2:26**
